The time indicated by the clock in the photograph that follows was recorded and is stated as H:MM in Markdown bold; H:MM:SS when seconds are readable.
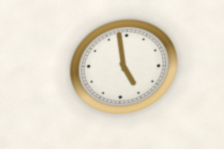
**4:58**
